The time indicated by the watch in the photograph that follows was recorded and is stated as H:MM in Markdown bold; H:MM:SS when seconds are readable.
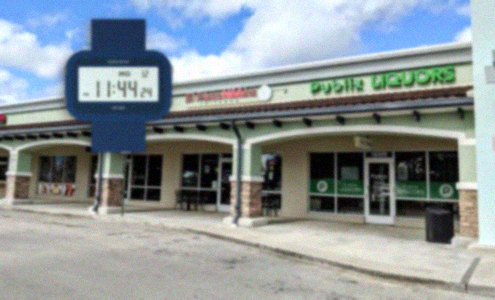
**11:44**
